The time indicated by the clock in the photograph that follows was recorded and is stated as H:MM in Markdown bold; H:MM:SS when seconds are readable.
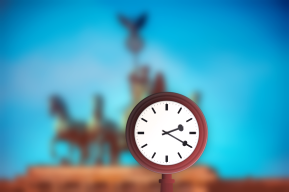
**2:20**
